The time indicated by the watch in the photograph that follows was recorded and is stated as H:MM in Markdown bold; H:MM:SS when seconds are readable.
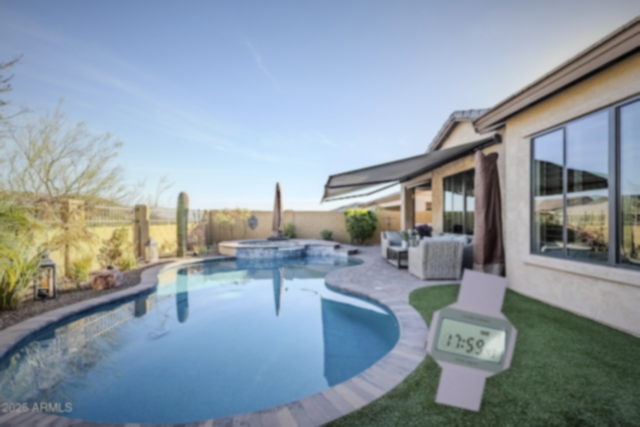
**17:59**
